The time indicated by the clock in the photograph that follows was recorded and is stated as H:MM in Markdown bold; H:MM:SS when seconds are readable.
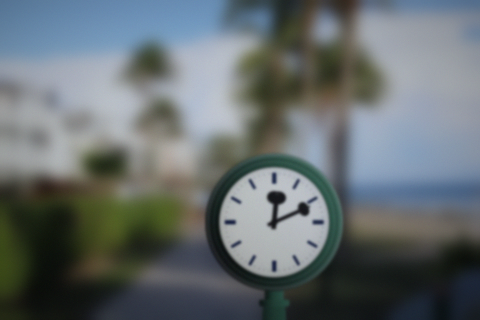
**12:11**
